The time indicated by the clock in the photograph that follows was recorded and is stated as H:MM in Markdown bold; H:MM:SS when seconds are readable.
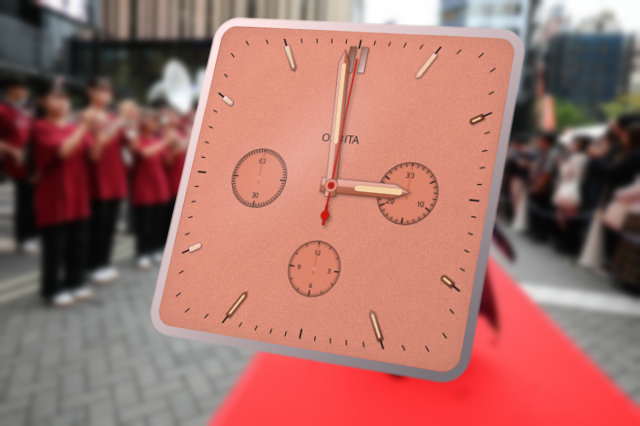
**2:59**
